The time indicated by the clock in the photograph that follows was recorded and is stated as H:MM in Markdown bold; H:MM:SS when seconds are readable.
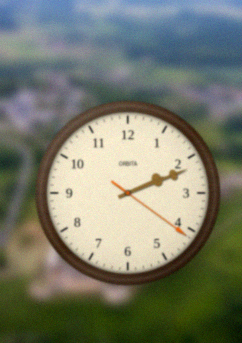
**2:11:21**
